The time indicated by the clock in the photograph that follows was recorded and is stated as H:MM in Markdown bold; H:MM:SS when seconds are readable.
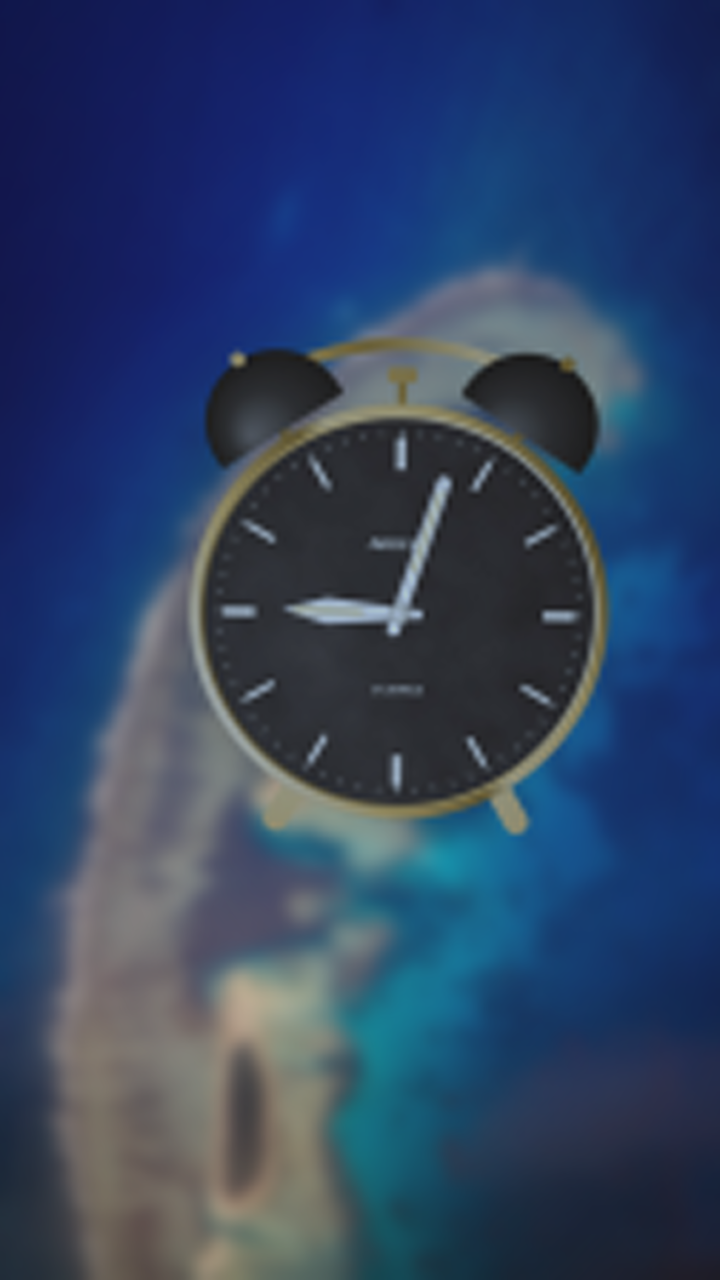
**9:03**
